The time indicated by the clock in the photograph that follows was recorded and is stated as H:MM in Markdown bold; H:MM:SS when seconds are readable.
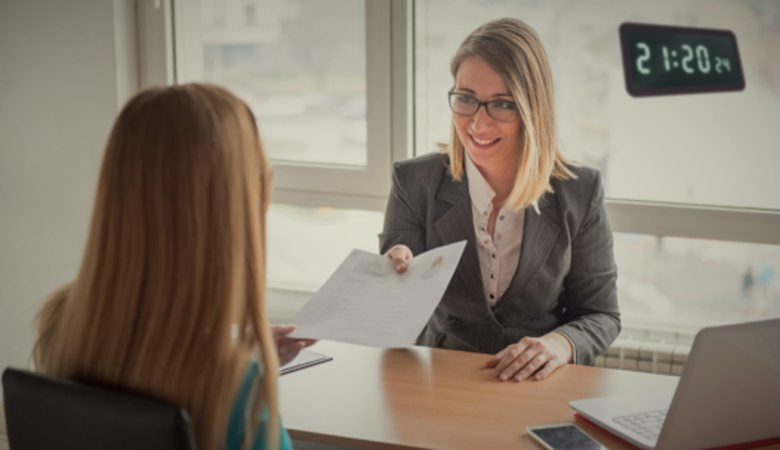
**21:20**
